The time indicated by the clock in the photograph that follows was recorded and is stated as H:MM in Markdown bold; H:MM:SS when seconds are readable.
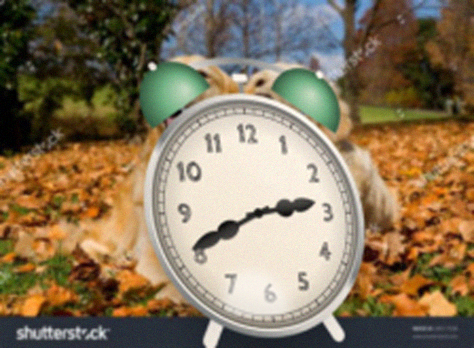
**2:41**
